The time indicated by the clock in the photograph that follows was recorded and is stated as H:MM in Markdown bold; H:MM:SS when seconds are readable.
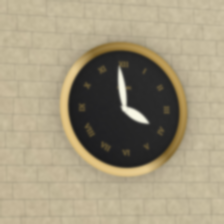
**3:59**
